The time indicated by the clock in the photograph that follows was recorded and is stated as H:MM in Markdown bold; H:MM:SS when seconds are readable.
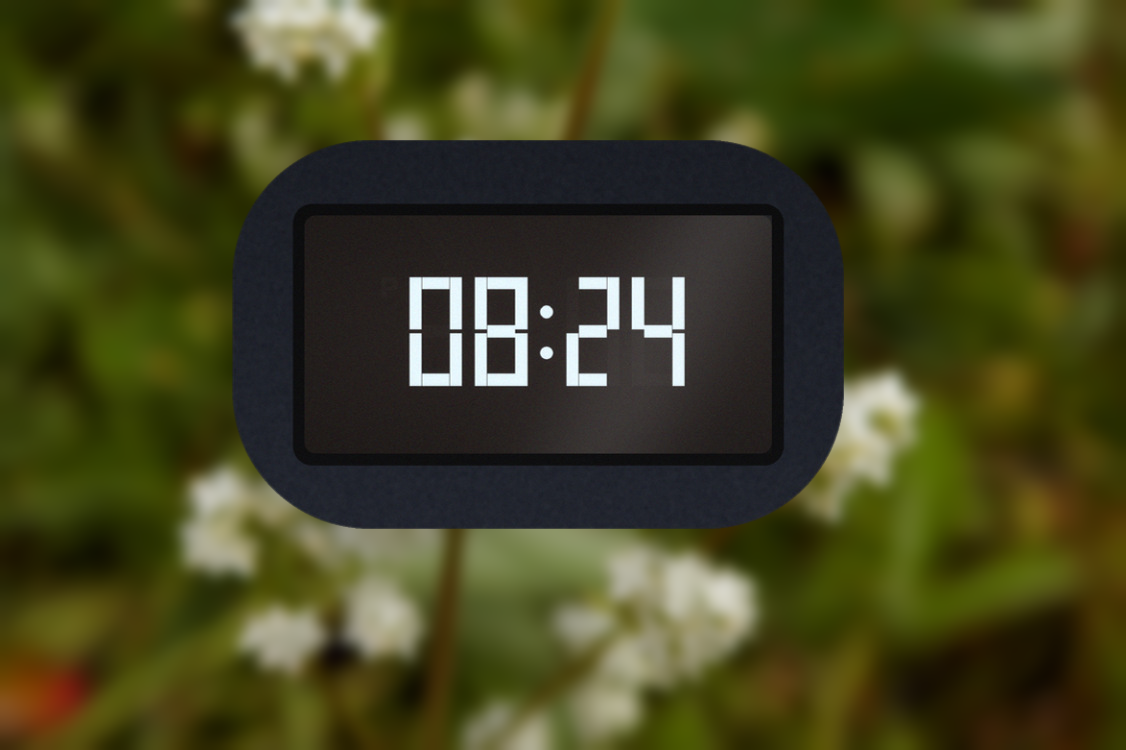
**8:24**
